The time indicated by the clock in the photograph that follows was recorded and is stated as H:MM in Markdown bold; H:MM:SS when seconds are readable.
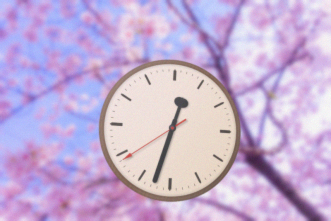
**12:32:39**
